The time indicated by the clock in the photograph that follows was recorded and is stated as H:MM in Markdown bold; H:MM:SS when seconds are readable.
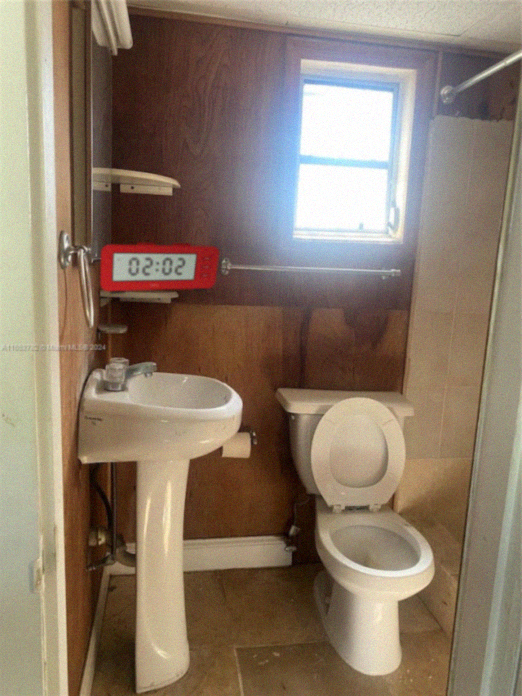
**2:02**
